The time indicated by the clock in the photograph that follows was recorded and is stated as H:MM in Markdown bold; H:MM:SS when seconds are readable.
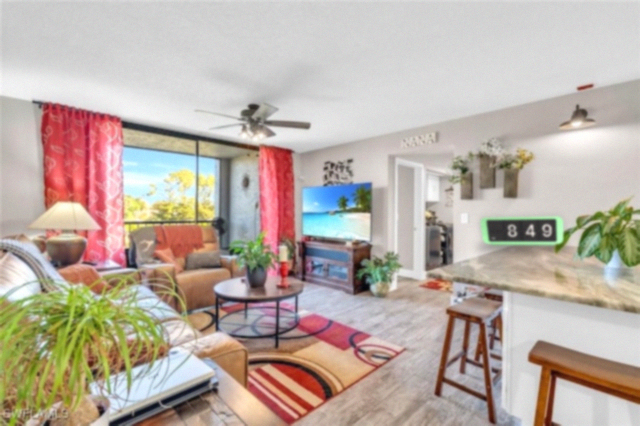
**8:49**
